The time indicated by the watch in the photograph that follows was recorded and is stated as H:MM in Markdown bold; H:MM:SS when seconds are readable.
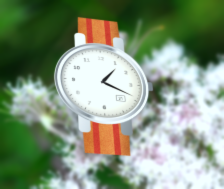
**1:19**
